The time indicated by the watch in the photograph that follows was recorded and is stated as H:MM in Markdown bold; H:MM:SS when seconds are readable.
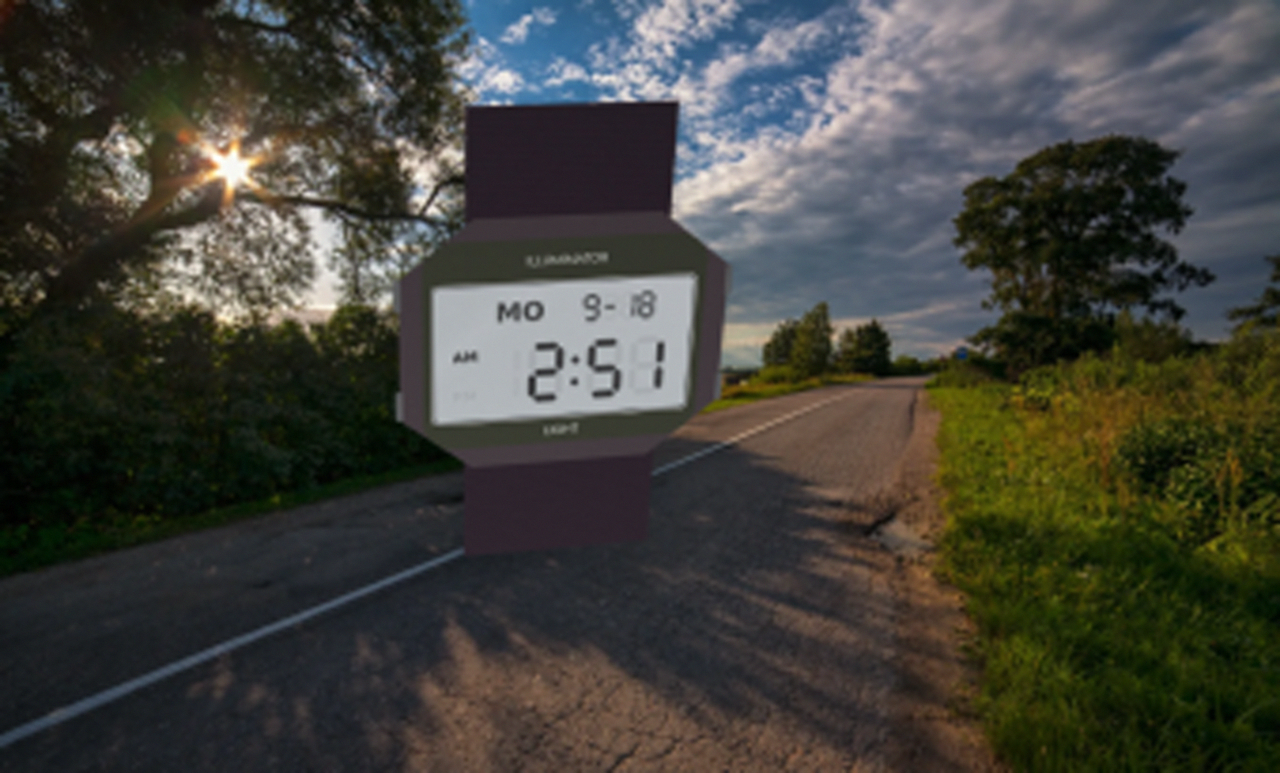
**2:51**
